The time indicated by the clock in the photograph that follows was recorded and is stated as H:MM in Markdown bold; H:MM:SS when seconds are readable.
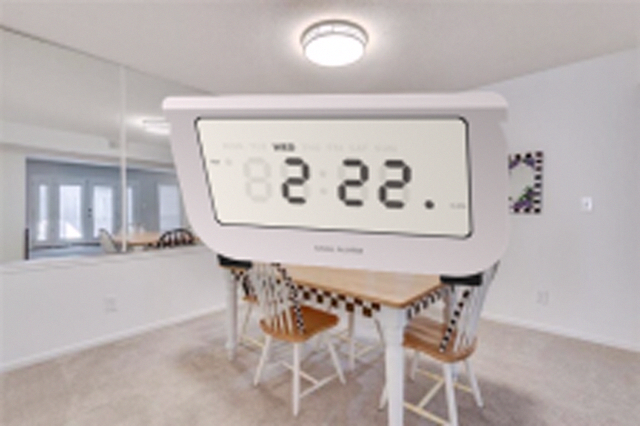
**2:22**
